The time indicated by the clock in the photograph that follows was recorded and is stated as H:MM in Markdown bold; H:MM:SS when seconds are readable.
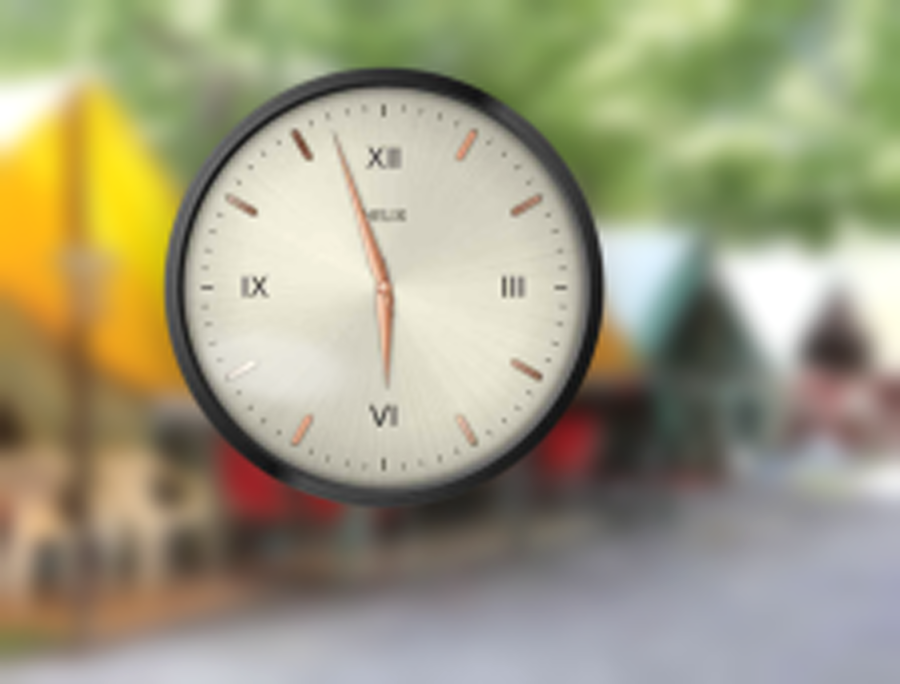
**5:57**
